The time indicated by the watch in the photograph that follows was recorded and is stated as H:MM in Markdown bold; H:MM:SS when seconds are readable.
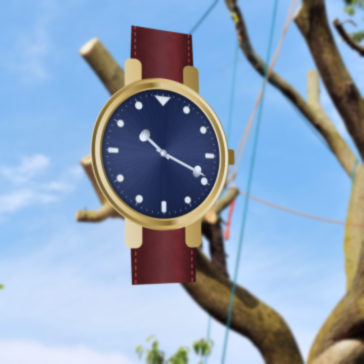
**10:19**
